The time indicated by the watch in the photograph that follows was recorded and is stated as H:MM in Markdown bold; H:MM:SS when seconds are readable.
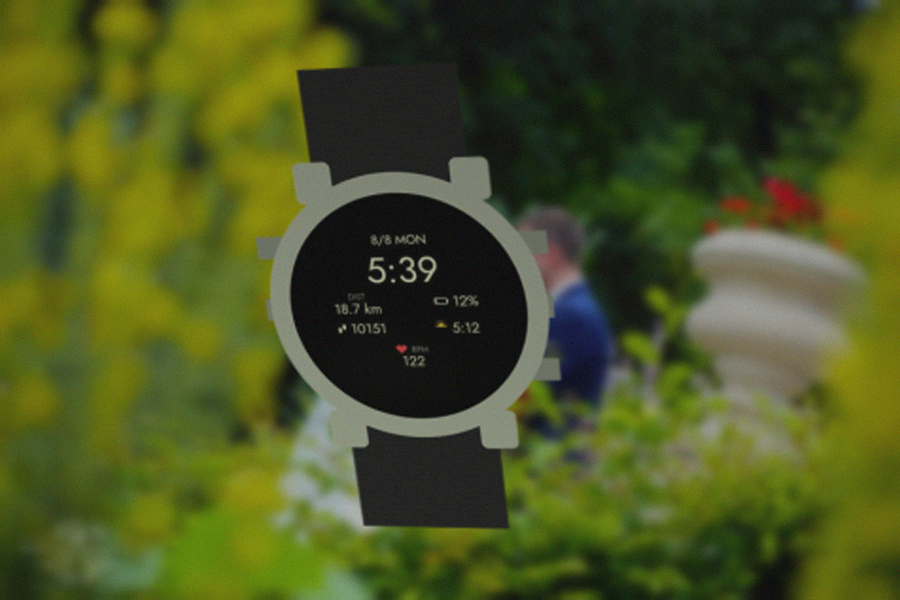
**5:39**
